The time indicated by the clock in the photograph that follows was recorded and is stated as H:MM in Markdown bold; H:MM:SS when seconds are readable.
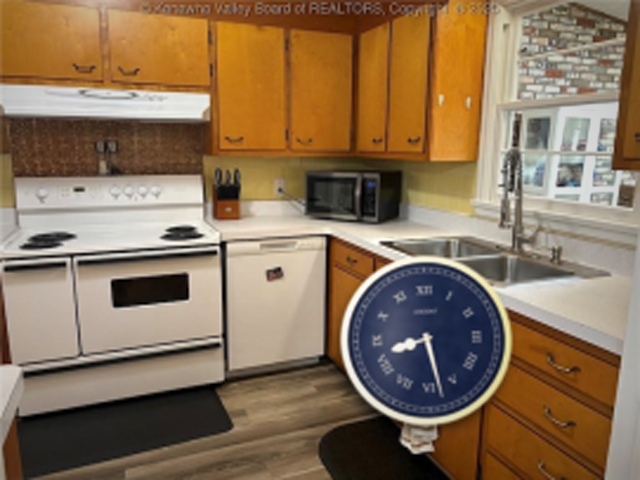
**8:28**
